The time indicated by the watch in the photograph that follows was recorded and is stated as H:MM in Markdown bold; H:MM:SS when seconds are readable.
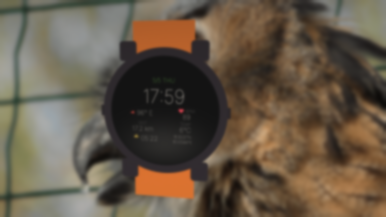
**17:59**
